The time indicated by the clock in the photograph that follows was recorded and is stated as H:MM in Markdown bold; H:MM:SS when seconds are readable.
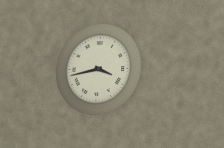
**3:43**
